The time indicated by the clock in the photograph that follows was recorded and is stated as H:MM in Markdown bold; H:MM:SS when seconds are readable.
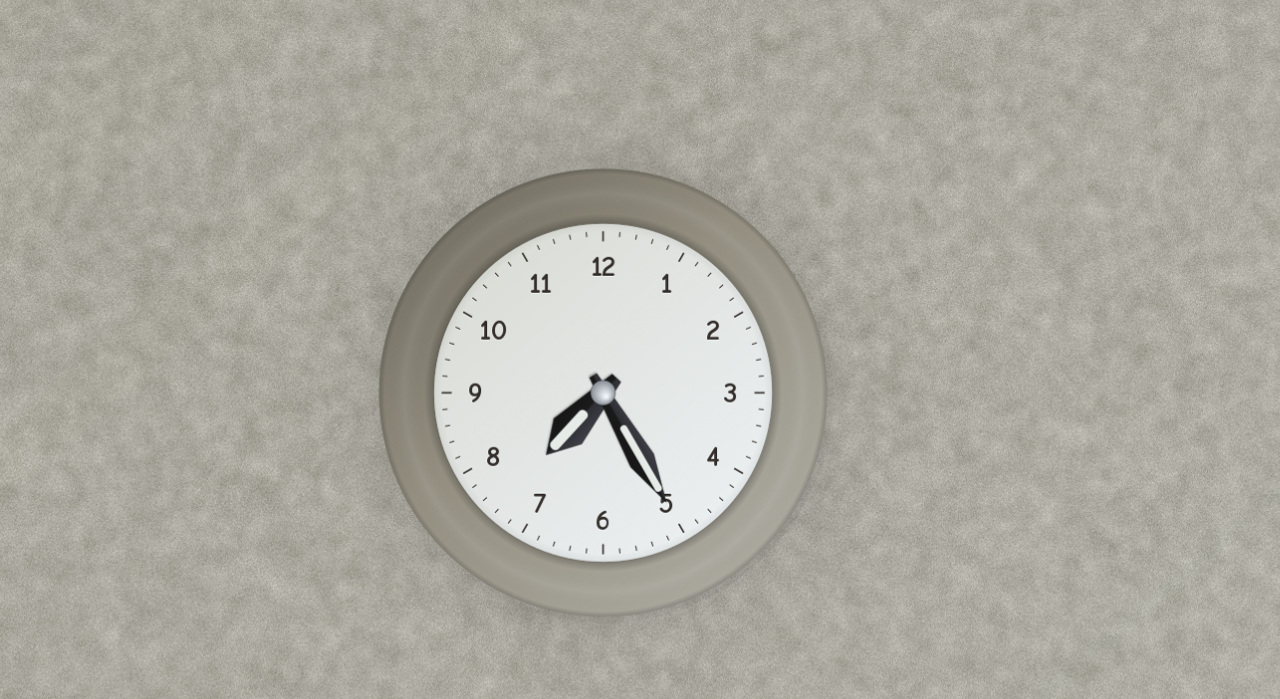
**7:25**
